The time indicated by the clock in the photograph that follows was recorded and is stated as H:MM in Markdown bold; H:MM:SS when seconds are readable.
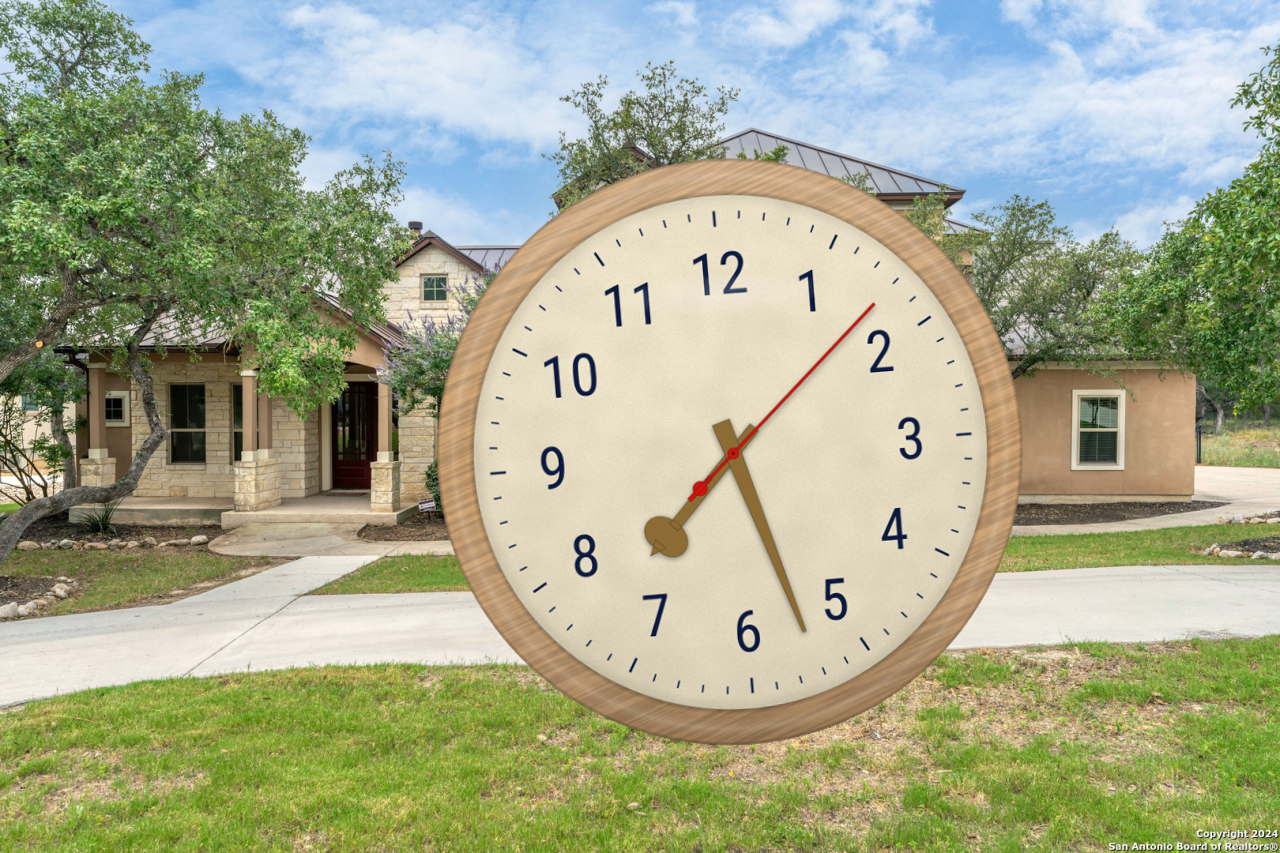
**7:27:08**
